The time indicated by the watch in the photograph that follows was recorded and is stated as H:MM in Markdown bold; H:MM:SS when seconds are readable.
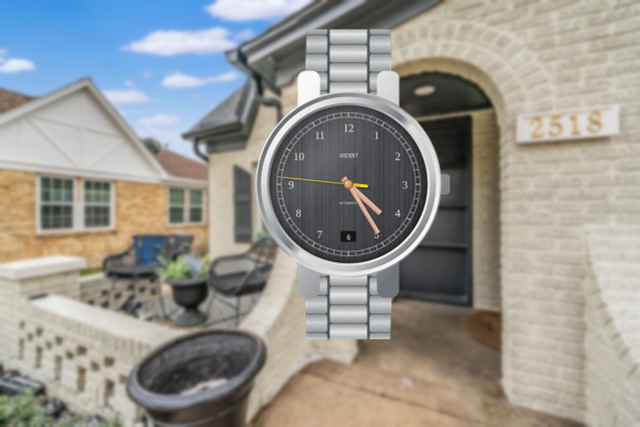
**4:24:46**
